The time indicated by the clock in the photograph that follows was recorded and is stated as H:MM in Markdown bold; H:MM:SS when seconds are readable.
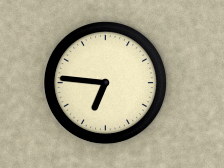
**6:46**
